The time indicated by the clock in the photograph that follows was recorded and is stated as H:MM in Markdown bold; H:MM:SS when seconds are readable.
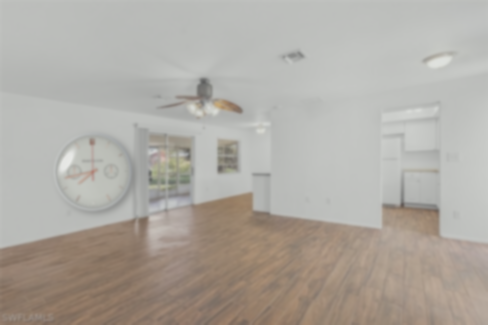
**7:43**
